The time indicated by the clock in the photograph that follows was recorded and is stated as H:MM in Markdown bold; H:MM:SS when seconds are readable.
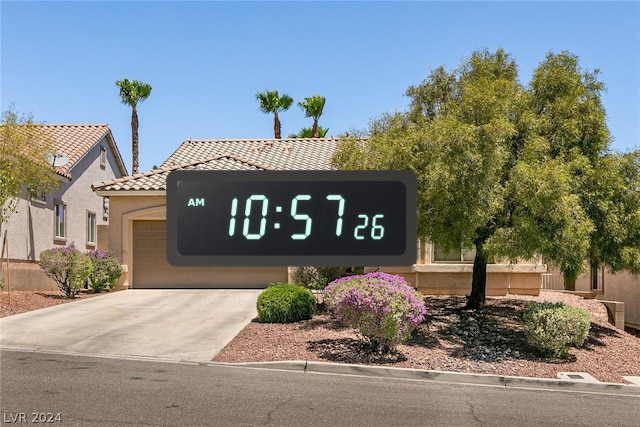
**10:57:26**
